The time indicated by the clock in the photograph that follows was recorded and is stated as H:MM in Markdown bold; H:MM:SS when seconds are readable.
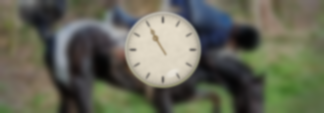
**10:55**
